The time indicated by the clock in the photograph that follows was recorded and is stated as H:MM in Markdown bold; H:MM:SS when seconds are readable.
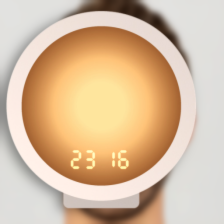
**23:16**
